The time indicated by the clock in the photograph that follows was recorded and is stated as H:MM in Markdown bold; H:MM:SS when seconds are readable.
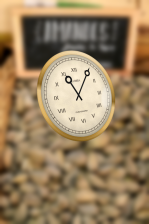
**11:06**
